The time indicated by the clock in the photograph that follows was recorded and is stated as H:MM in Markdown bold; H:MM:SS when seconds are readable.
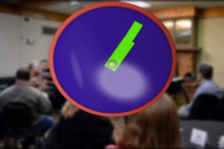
**1:05**
